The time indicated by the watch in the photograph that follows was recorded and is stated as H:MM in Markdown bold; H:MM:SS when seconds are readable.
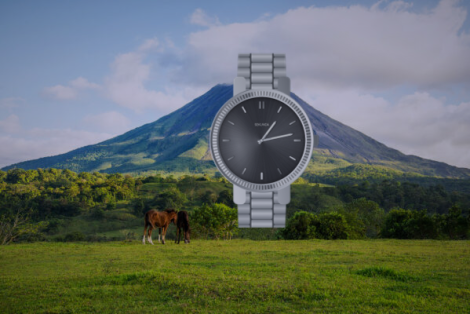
**1:13**
